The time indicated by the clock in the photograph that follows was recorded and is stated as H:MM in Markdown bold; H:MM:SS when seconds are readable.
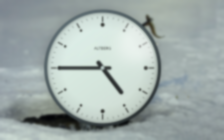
**4:45**
